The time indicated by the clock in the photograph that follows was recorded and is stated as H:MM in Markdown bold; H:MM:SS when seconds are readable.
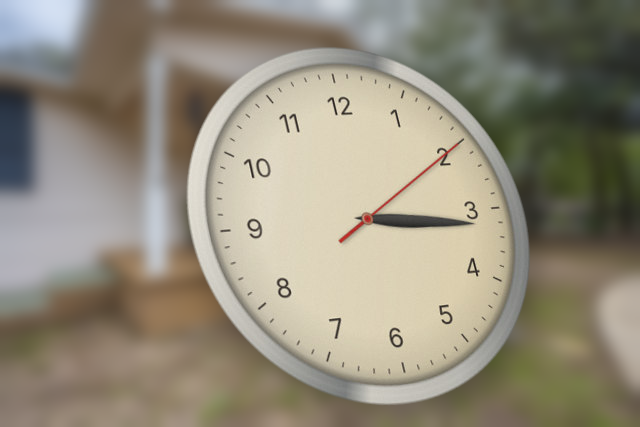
**3:16:10**
